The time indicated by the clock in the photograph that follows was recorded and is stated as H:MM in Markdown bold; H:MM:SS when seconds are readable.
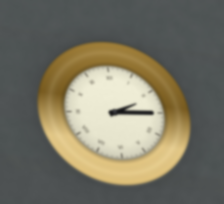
**2:15**
